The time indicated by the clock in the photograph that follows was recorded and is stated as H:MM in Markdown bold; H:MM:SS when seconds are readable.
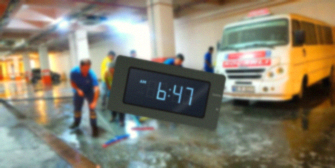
**6:47**
